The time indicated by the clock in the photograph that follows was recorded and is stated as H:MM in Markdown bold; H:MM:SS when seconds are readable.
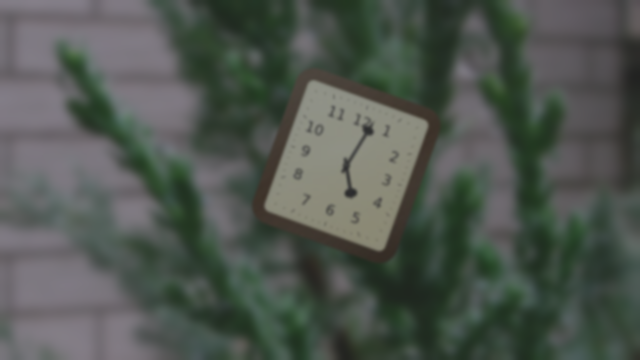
**5:02**
